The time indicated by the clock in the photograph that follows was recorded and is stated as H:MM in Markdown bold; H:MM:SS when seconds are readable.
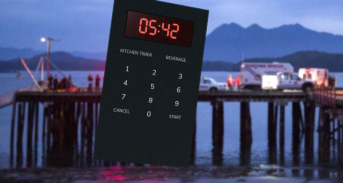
**5:42**
